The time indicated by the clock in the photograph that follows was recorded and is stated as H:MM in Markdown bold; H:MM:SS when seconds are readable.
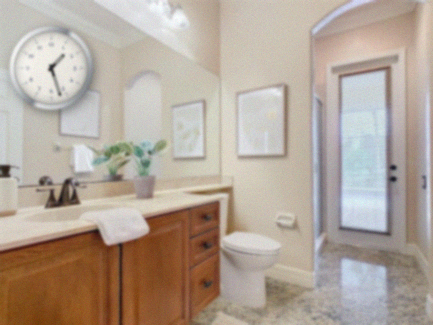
**1:27**
